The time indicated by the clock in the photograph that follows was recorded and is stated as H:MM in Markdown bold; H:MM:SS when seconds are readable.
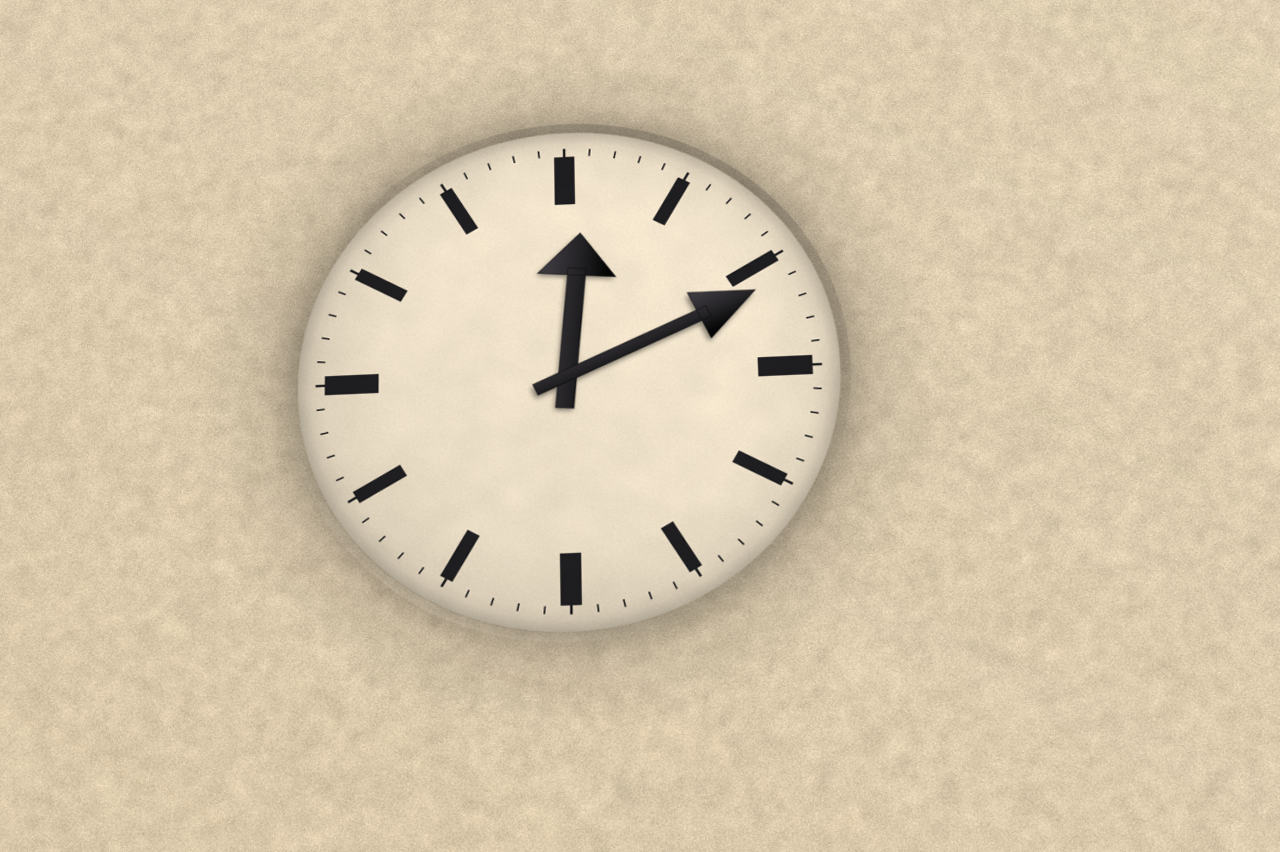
**12:11**
